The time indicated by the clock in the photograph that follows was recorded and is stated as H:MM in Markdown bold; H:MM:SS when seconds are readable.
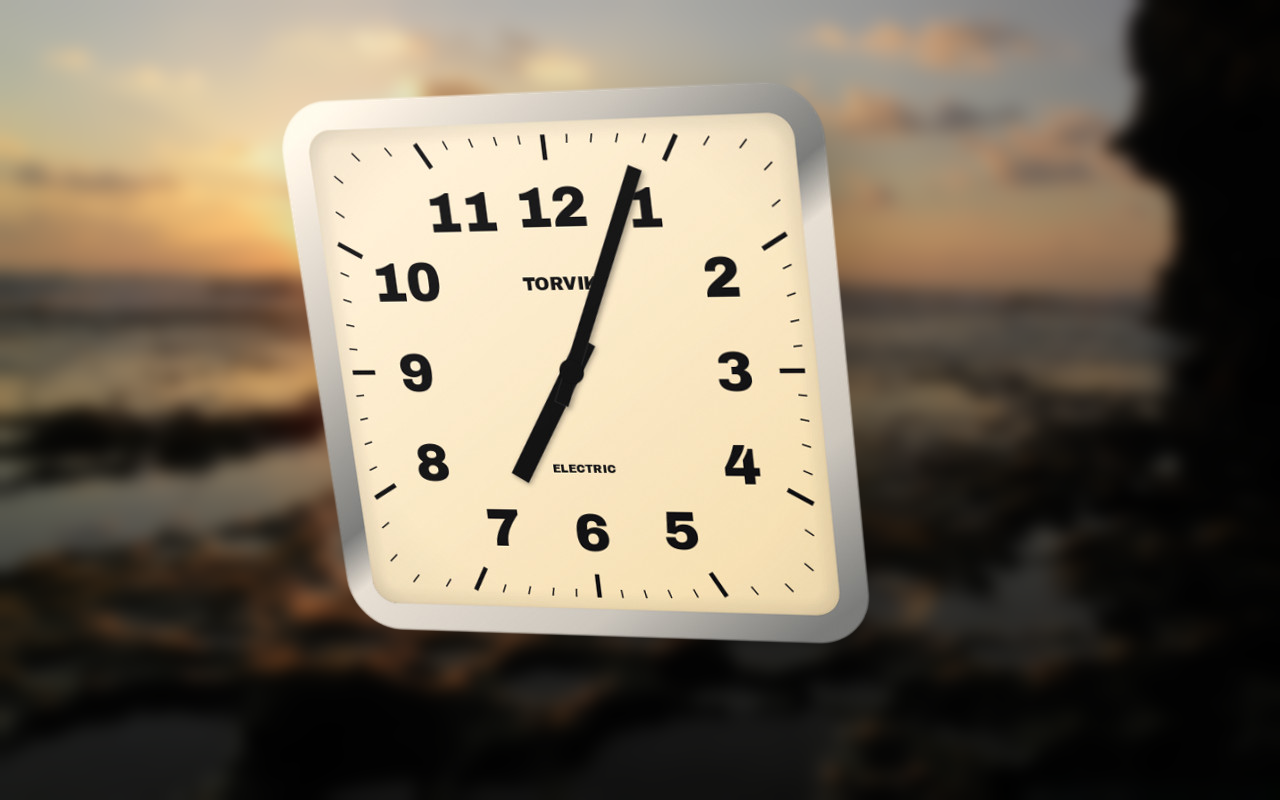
**7:04**
